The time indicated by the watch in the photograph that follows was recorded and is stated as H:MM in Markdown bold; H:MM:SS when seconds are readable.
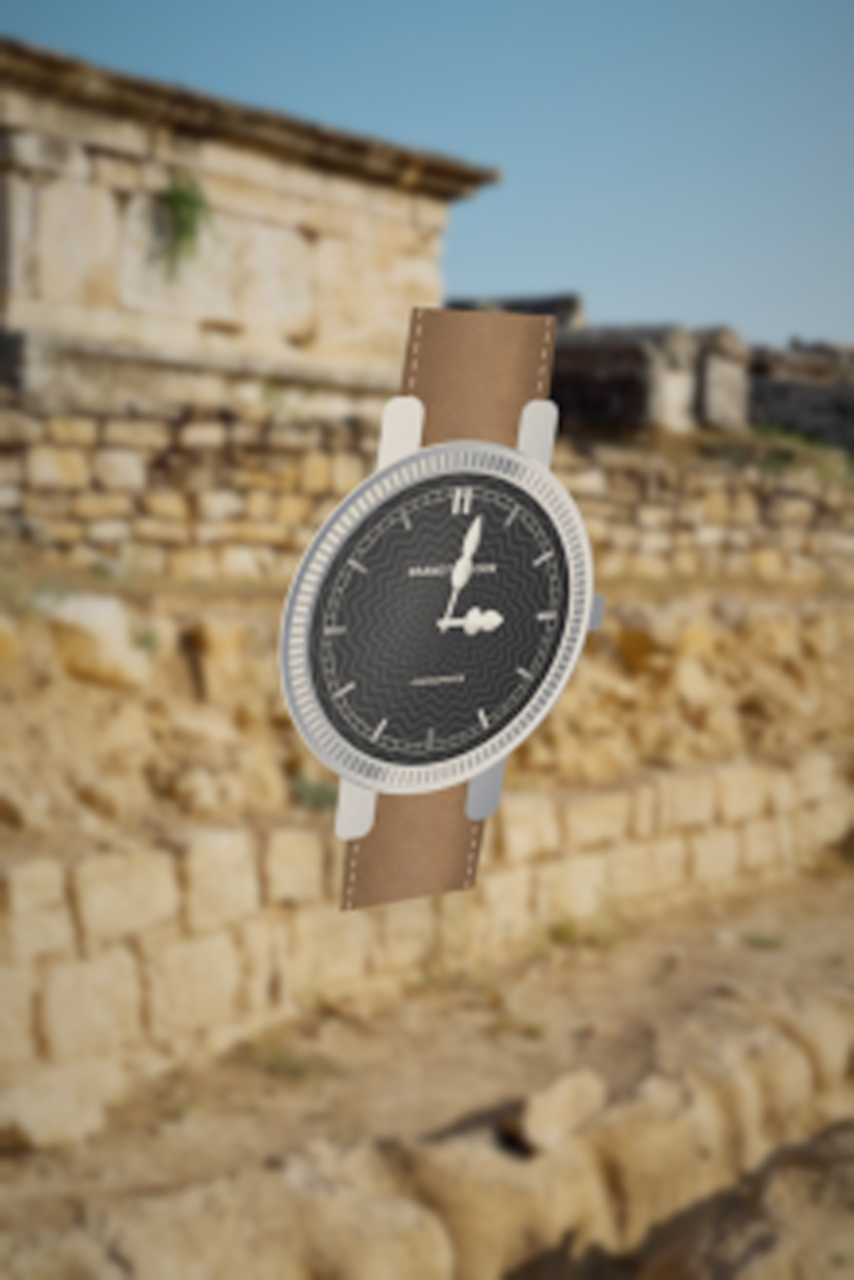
**3:02**
